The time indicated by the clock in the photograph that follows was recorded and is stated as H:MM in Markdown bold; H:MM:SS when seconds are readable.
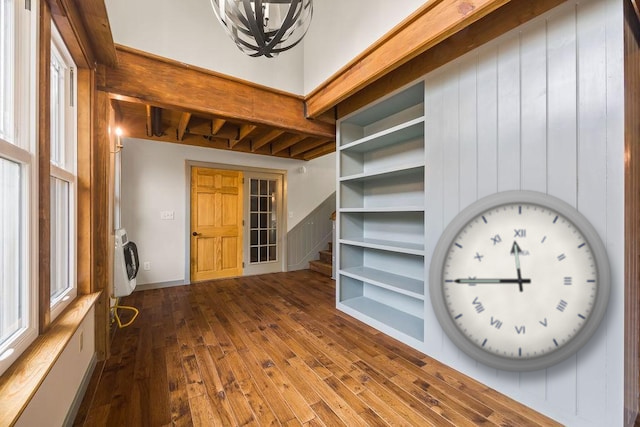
**11:45**
